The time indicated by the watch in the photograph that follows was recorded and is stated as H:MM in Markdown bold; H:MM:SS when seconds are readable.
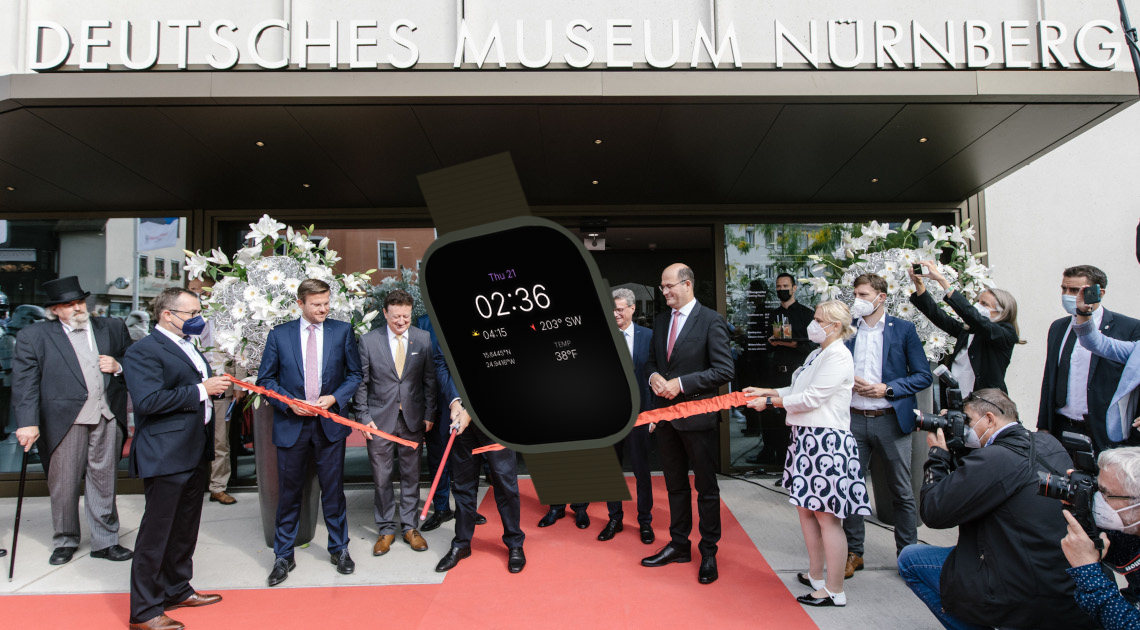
**2:36**
